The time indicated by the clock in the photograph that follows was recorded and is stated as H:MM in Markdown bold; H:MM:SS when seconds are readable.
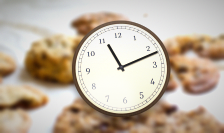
**11:12**
